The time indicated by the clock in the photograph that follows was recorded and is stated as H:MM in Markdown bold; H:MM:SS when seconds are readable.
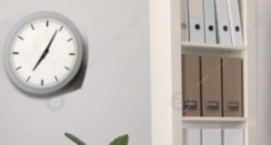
**7:04**
